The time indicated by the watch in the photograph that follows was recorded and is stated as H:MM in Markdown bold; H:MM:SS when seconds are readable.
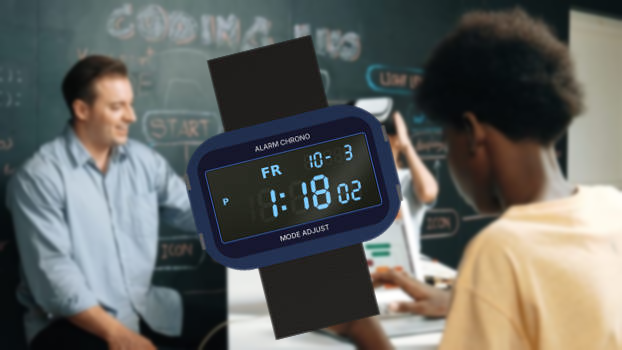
**1:18:02**
